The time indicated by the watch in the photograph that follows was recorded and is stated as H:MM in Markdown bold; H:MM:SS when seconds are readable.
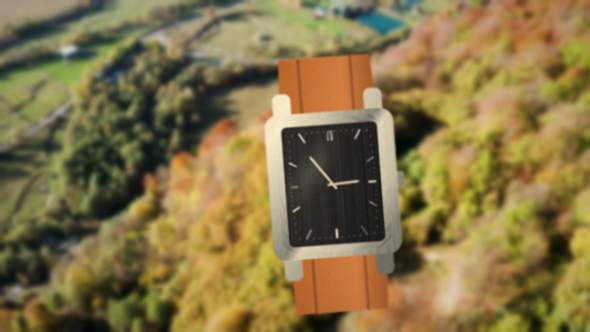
**2:54**
